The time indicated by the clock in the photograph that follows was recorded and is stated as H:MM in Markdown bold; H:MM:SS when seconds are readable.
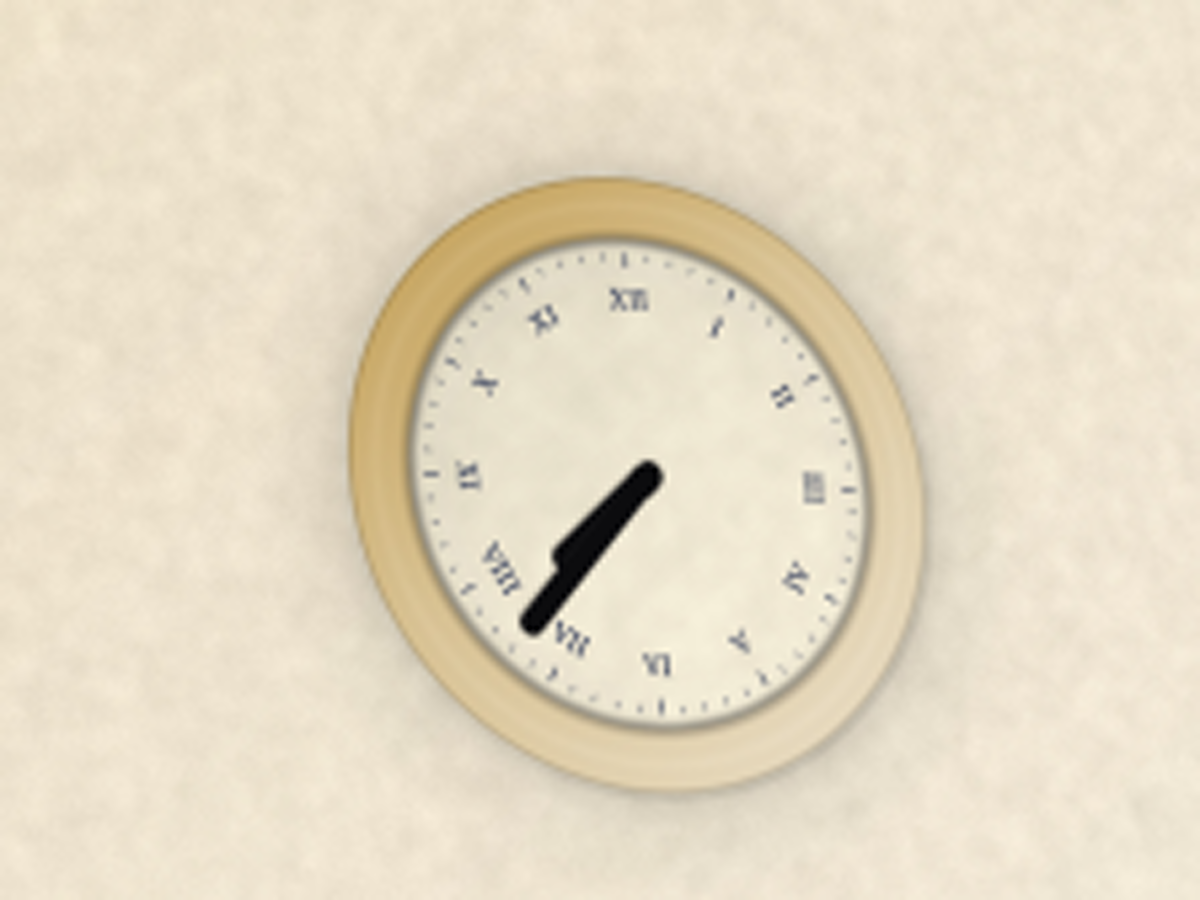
**7:37**
